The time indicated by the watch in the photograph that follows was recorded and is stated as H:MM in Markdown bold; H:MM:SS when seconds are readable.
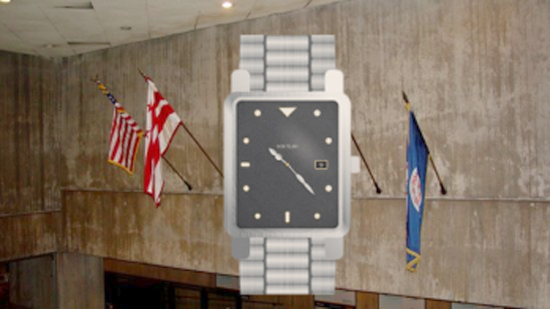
**10:23**
